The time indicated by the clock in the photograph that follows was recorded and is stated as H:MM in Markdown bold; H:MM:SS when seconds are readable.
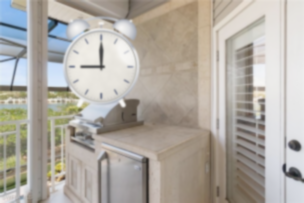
**9:00**
